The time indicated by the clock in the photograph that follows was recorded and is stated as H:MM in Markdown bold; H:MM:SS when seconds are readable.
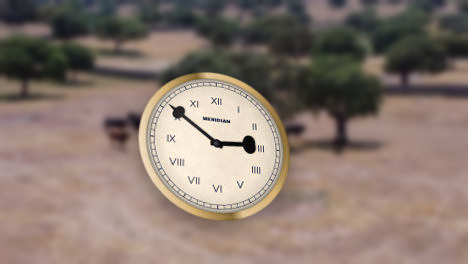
**2:51**
